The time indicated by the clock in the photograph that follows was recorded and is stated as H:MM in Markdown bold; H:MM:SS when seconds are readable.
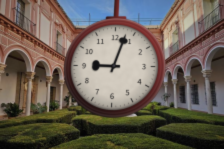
**9:03**
